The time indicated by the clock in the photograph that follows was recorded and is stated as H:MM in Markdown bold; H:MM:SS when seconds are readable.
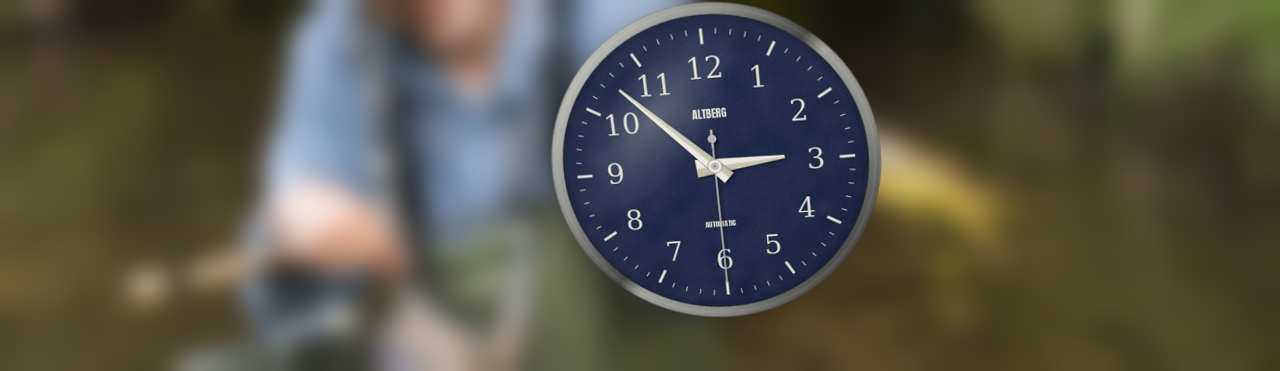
**2:52:30**
